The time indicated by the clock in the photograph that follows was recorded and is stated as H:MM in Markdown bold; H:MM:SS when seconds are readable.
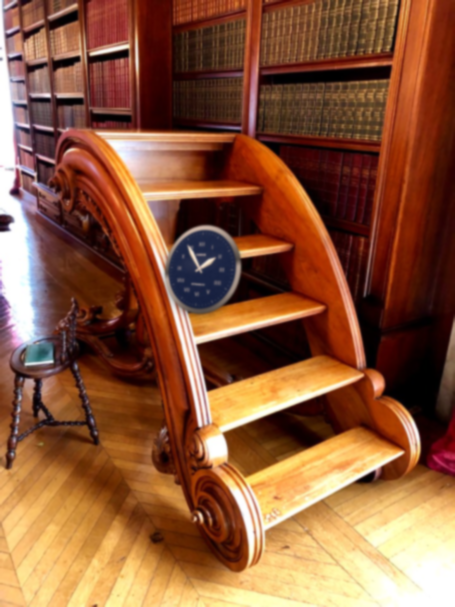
**1:54**
